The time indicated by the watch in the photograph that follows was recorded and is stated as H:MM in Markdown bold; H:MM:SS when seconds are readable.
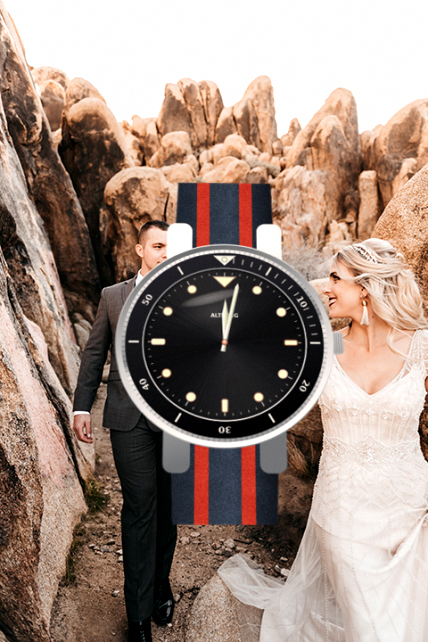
**12:02**
